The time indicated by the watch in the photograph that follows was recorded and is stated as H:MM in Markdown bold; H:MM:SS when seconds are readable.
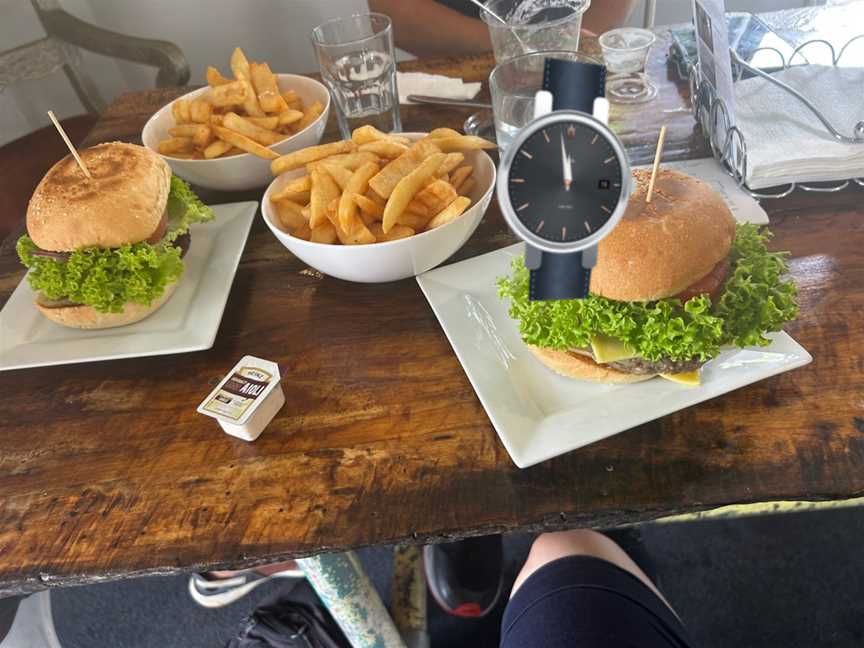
**11:58**
